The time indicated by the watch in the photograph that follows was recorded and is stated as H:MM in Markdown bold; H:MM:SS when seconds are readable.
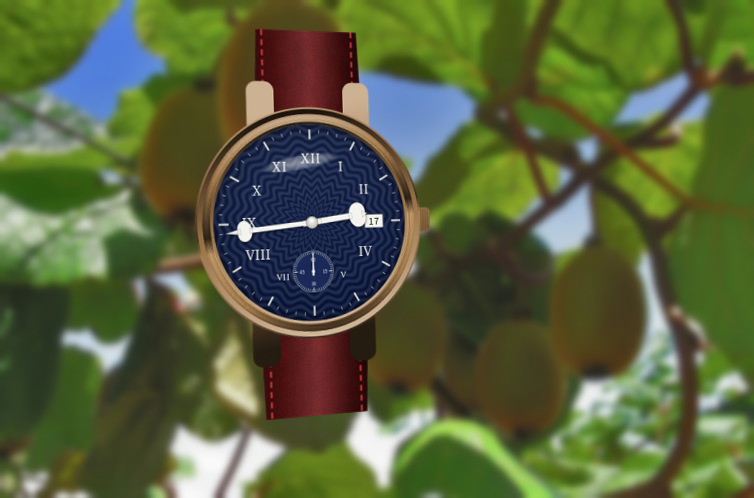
**2:44**
